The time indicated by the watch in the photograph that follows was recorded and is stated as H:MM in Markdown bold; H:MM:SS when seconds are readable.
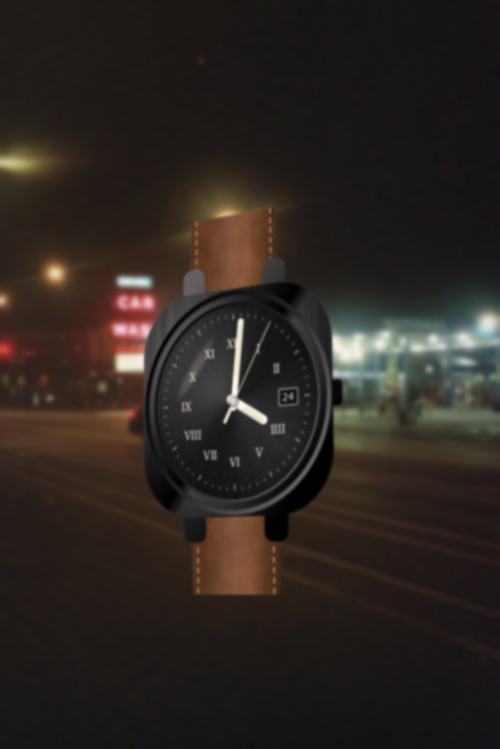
**4:01:05**
